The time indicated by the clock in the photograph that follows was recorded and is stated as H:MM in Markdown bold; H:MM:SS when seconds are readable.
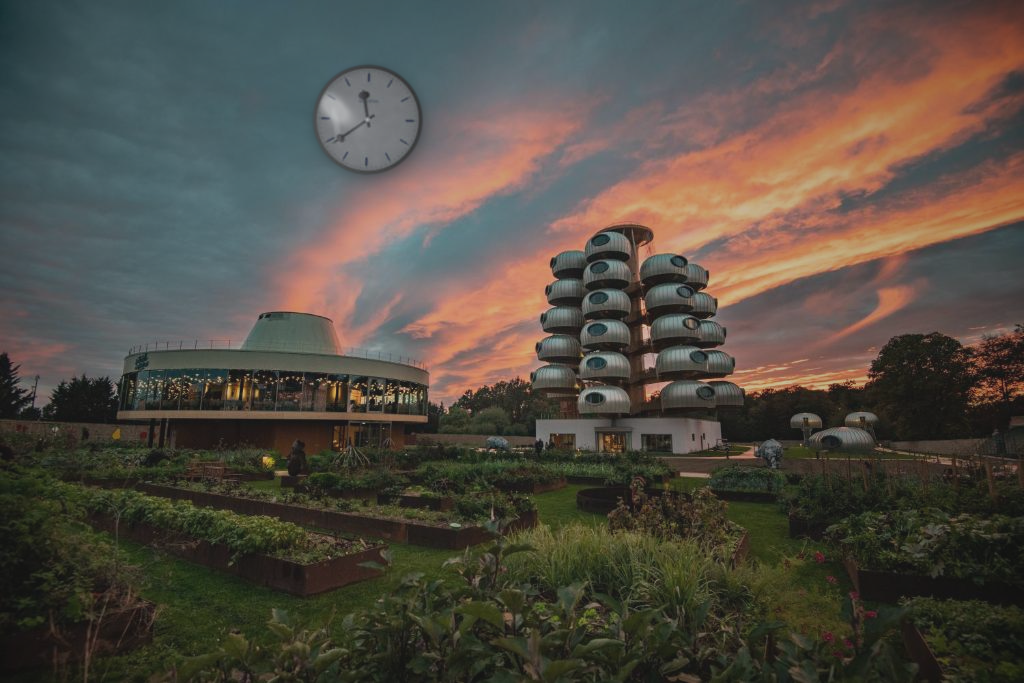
**11:39**
